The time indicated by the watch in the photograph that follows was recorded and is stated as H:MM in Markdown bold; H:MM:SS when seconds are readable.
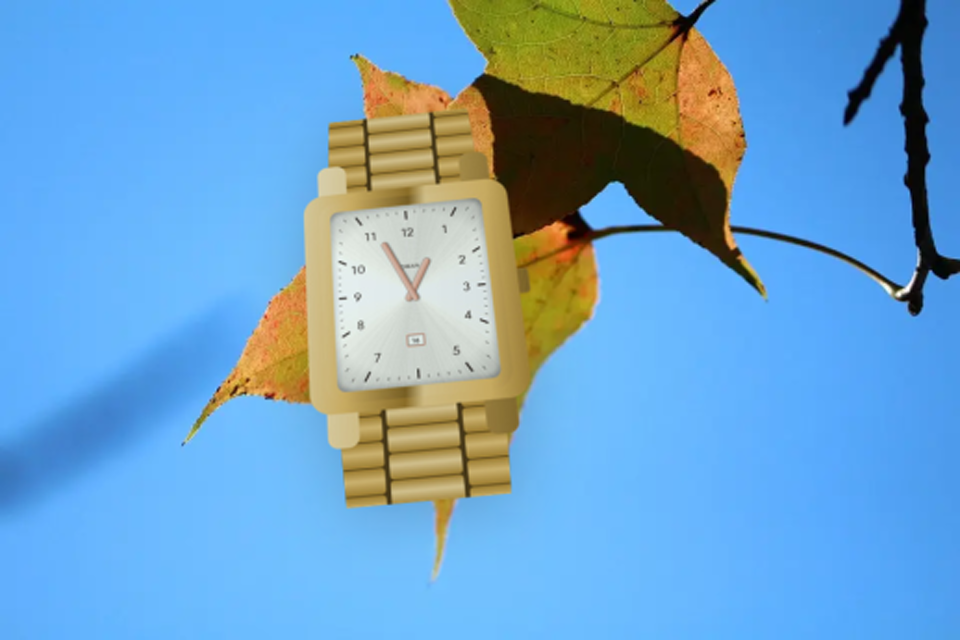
**12:56**
